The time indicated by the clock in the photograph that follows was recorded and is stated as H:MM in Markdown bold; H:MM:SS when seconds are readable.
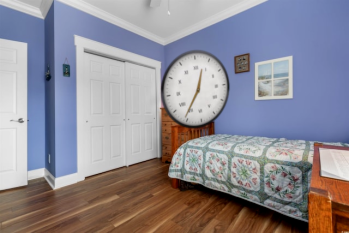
**12:36**
